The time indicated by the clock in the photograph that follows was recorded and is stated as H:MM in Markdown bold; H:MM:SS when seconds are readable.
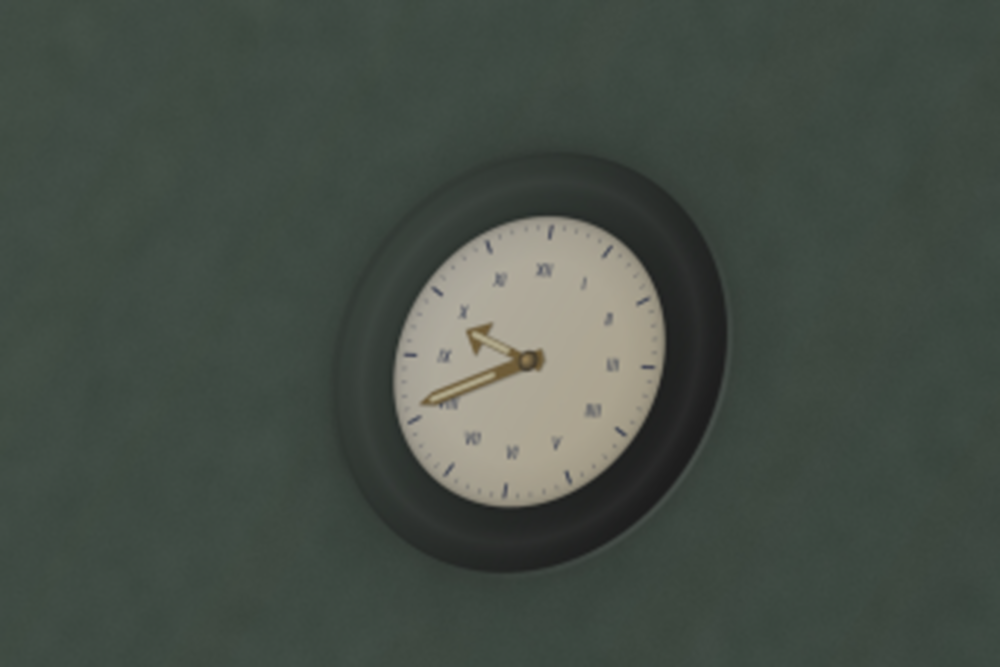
**9:41**
